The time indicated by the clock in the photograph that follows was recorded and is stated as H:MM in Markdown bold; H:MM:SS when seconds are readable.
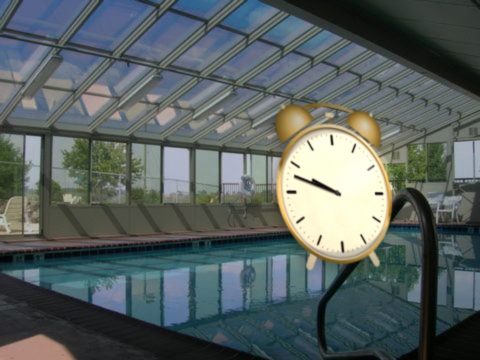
**9:48**
